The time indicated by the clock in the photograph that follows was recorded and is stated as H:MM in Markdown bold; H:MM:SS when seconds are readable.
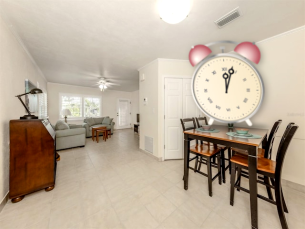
**12:03**
